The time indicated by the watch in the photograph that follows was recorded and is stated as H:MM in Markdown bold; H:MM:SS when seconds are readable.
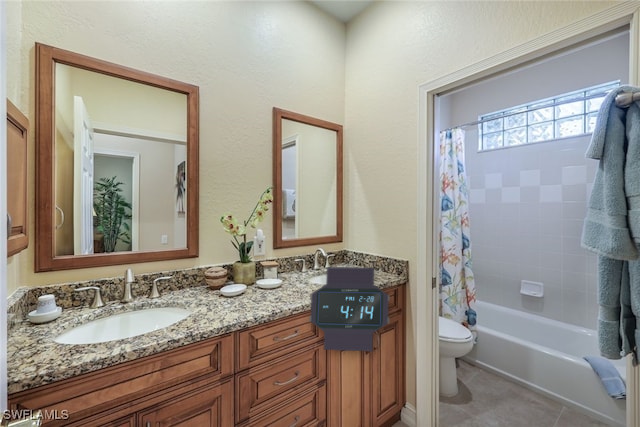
**4:14**
